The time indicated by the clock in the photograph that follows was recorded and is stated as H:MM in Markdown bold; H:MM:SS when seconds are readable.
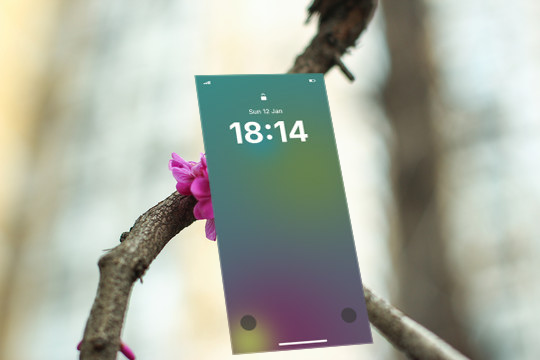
**18:14**
